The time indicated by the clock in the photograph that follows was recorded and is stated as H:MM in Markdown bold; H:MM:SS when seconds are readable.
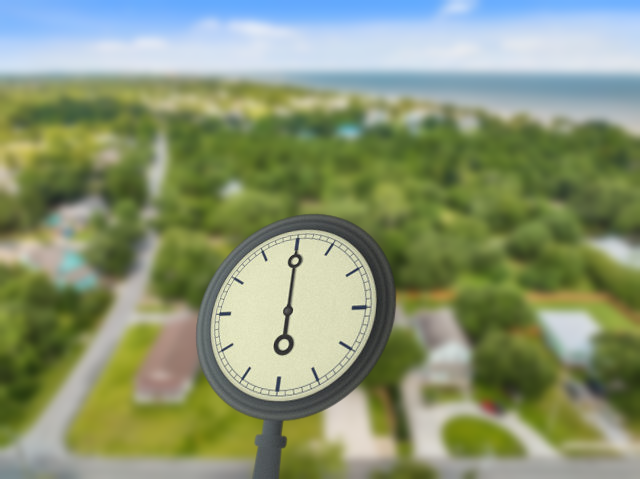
**6:00**
